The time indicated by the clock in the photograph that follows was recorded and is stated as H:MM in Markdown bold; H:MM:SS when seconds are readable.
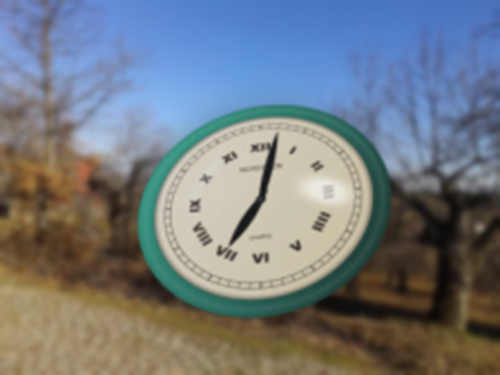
**7:02**
